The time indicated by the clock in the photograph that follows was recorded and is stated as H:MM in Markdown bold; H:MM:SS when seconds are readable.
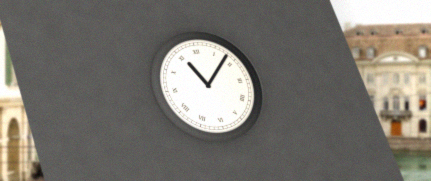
**11:08**
